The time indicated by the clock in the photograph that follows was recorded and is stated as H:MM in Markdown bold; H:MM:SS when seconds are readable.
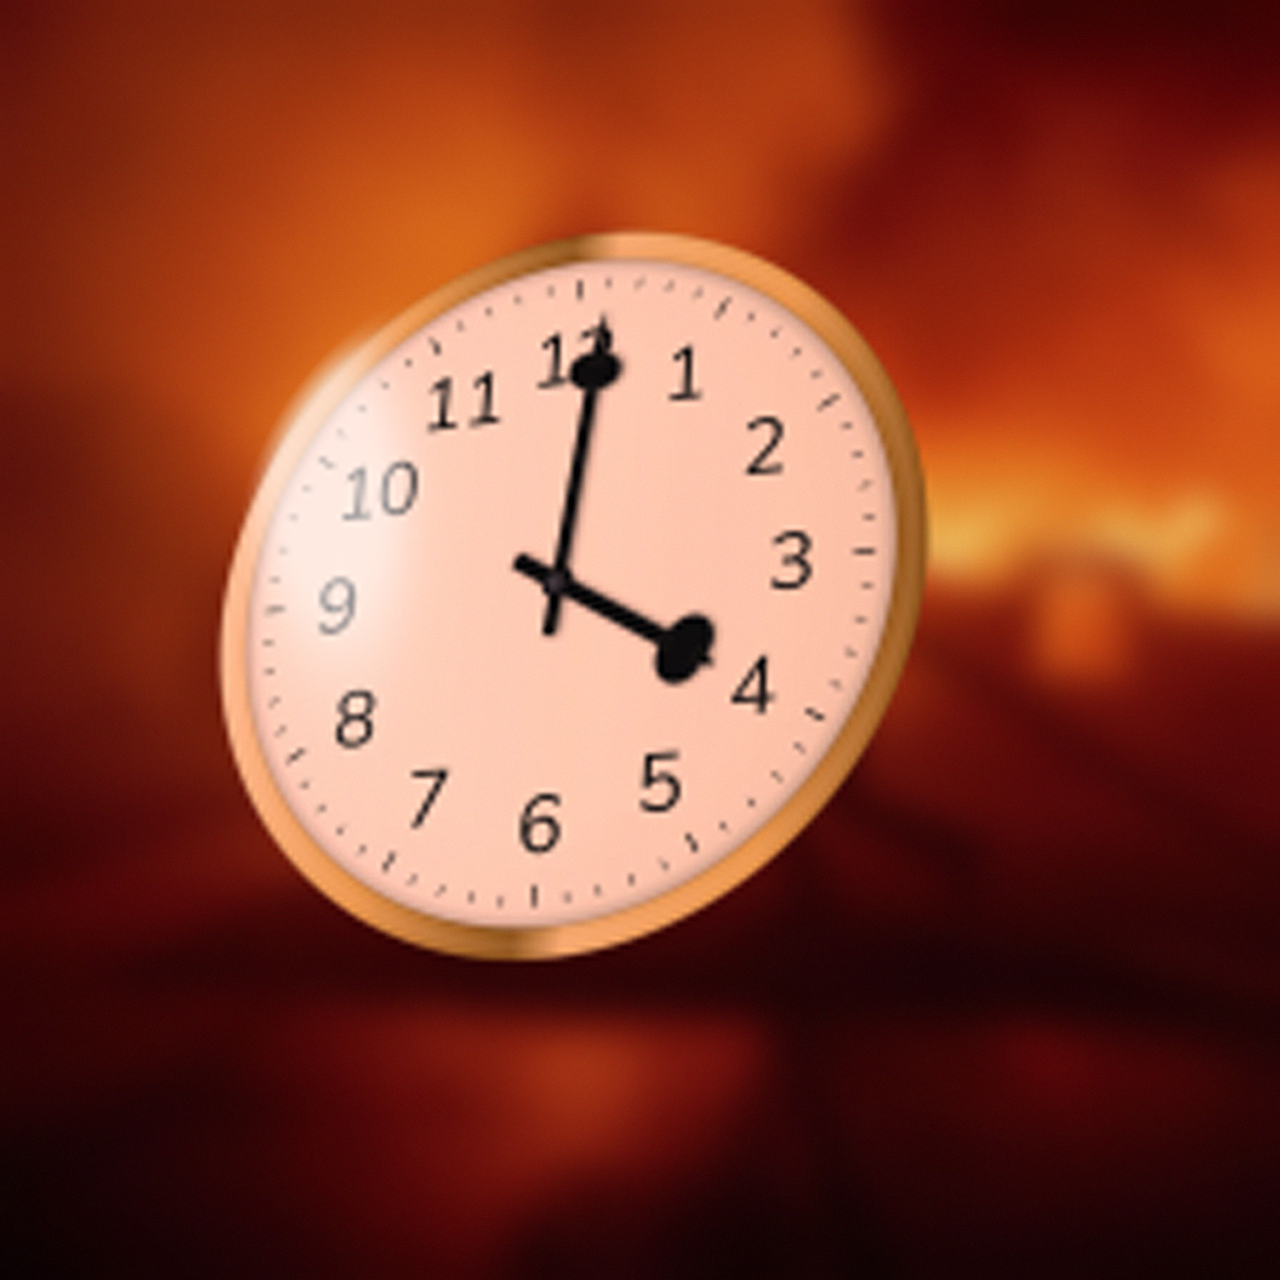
**4:01**
